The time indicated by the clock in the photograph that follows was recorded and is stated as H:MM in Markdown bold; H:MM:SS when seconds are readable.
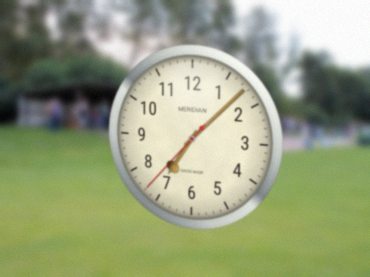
**7:07:37**
